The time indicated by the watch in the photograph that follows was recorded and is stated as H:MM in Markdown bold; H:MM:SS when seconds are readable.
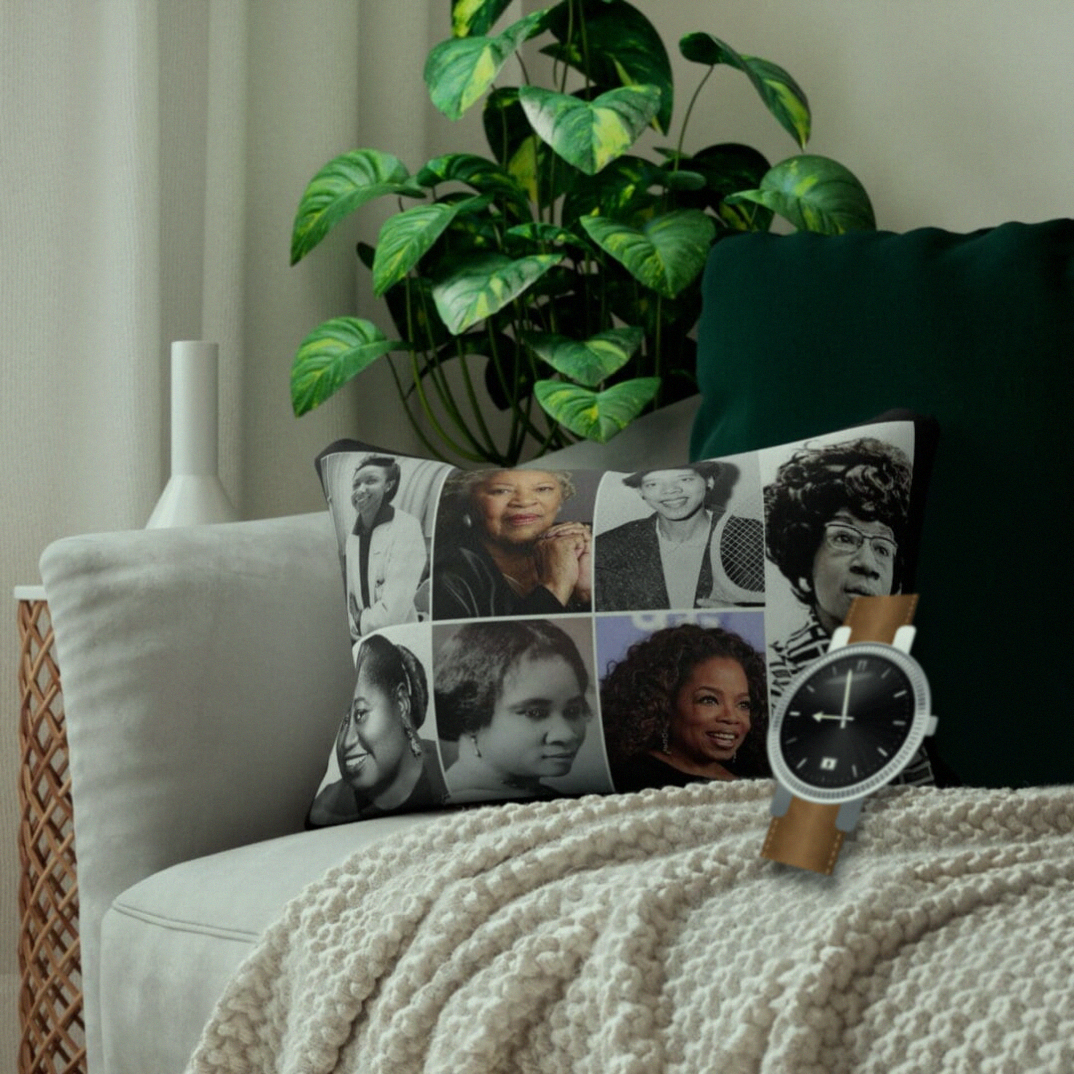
**8:58**
